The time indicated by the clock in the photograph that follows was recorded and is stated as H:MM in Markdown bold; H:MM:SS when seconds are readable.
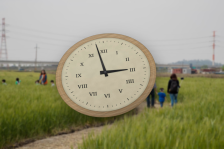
**2:58**
